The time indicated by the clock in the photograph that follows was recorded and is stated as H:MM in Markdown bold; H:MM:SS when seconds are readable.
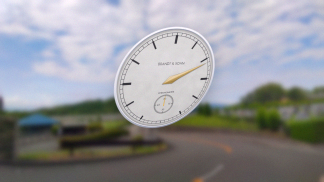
**2:11**
